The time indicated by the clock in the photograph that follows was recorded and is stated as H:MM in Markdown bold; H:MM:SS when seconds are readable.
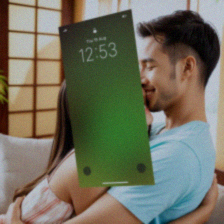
**12:53**
